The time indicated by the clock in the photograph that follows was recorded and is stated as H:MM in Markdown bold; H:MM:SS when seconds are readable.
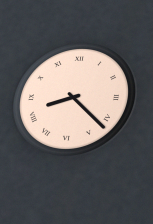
**8:22**
